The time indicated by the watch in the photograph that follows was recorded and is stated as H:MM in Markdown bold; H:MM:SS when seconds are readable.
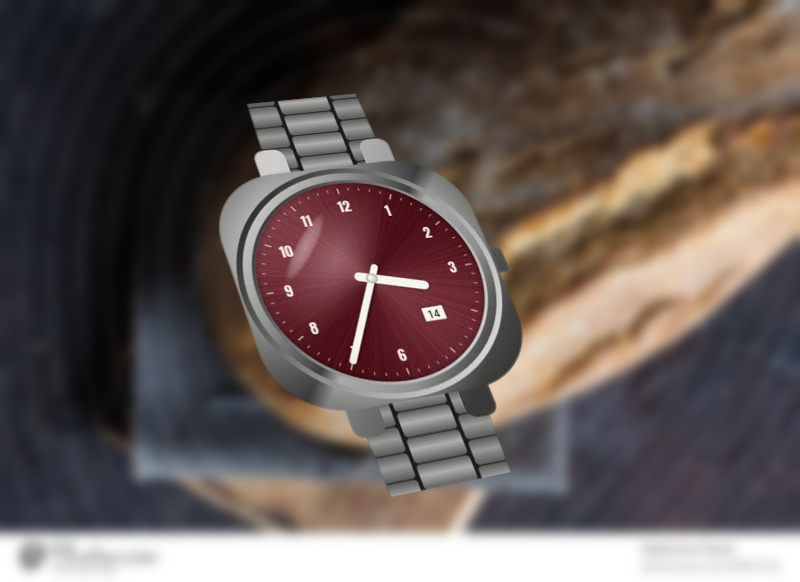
**3:35**
